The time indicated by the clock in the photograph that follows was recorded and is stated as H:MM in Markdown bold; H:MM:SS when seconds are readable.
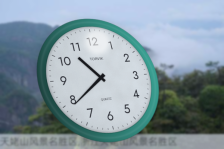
**10:39**
